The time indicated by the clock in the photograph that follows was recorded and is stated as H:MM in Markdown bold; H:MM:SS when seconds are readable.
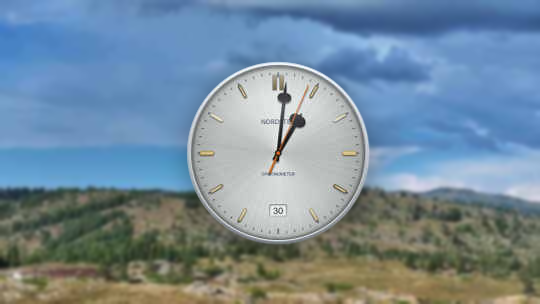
**1:01:04**
